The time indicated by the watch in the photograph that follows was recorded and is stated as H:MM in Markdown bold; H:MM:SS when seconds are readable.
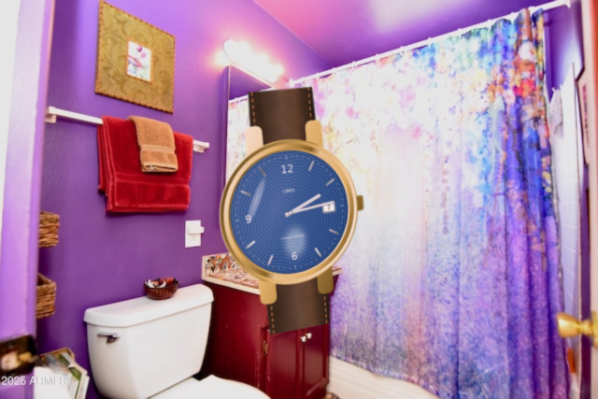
**2:14**
